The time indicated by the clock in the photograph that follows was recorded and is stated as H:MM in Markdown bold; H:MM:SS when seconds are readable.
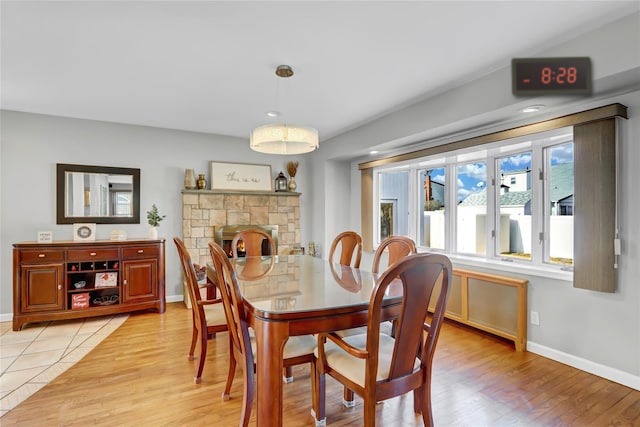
**8:28**
